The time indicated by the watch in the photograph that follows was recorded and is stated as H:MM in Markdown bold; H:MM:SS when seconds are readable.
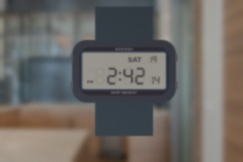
**2:42**
